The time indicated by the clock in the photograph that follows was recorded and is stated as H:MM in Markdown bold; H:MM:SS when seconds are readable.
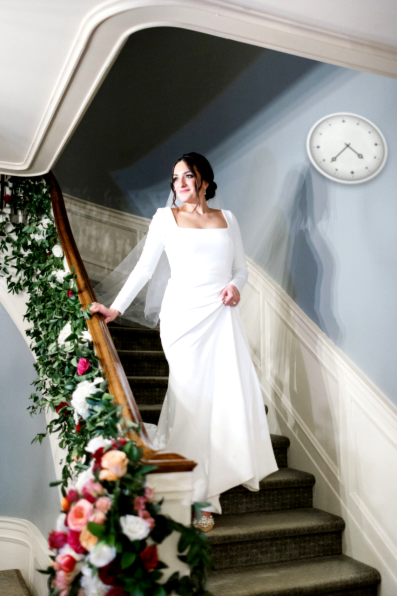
**4:38**
